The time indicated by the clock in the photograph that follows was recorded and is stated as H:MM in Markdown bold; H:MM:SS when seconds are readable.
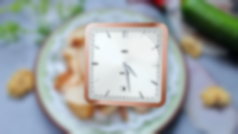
**4:28**
